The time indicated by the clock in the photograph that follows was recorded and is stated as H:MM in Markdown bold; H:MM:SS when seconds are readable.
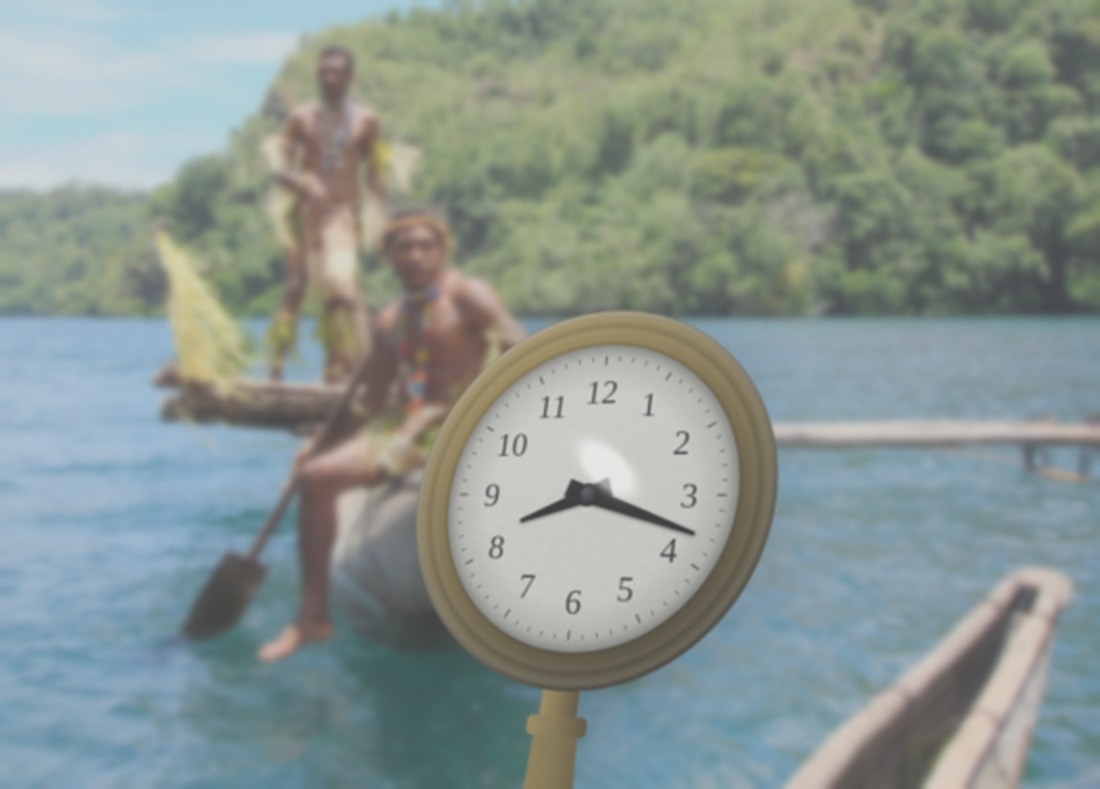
**8:18**
